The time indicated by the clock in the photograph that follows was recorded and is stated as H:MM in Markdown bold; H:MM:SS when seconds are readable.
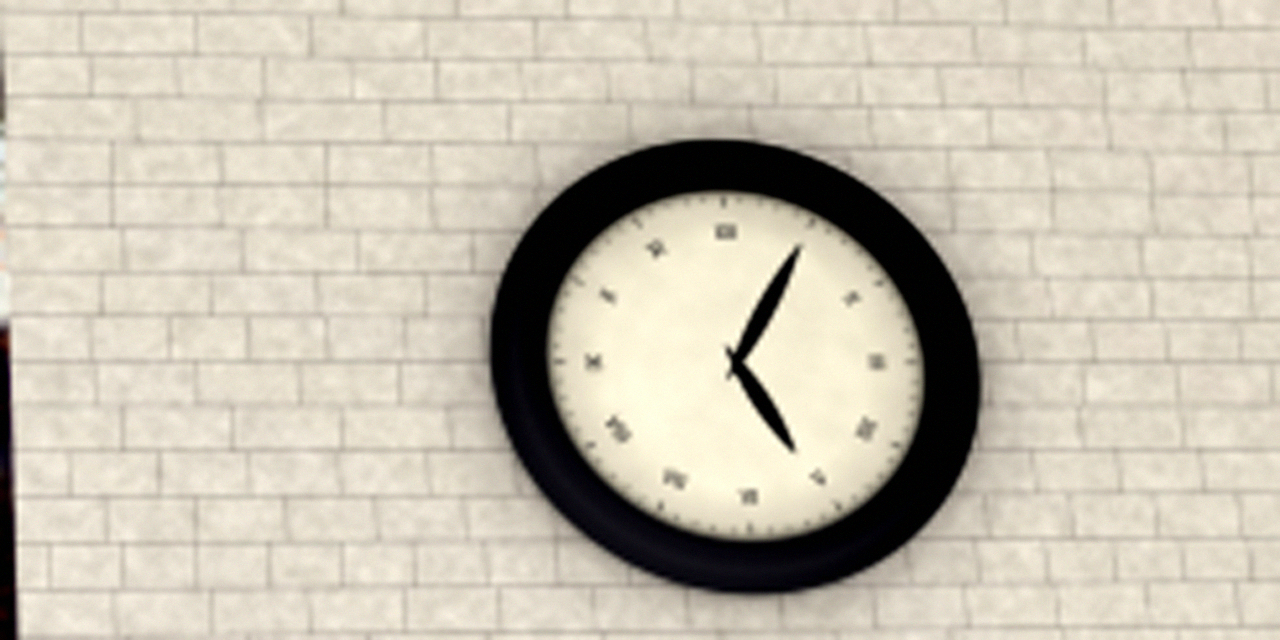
**5:05**
